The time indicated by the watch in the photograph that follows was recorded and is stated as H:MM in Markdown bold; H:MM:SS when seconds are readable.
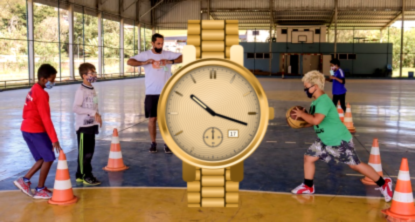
**10:18**
